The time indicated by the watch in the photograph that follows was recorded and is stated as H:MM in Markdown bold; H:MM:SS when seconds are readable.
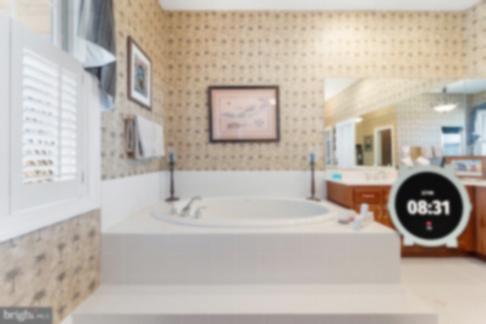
**8:31**
